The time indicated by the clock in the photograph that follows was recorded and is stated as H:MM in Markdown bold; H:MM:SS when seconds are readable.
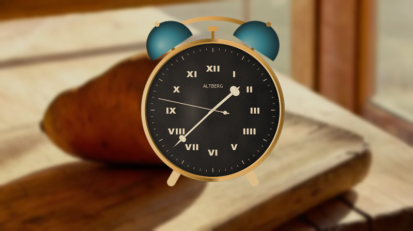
**1:37:47**
